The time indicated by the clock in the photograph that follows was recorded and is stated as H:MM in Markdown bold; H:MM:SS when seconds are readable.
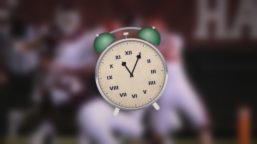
**11:05**
